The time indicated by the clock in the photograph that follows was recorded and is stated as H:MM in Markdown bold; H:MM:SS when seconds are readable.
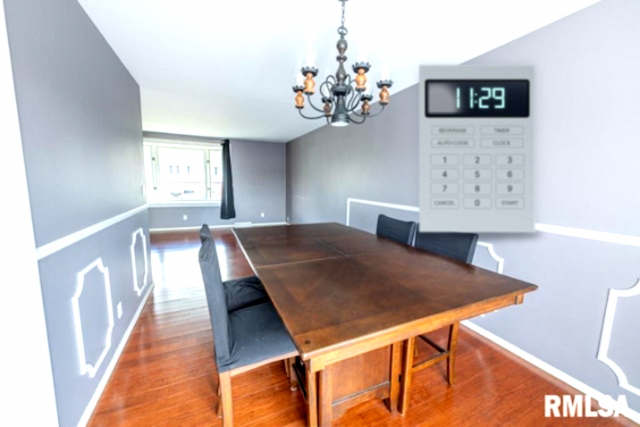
**11:29**
